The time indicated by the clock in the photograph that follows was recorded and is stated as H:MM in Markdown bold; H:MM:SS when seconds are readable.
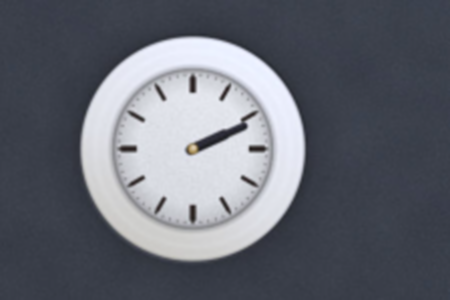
**2:11**
